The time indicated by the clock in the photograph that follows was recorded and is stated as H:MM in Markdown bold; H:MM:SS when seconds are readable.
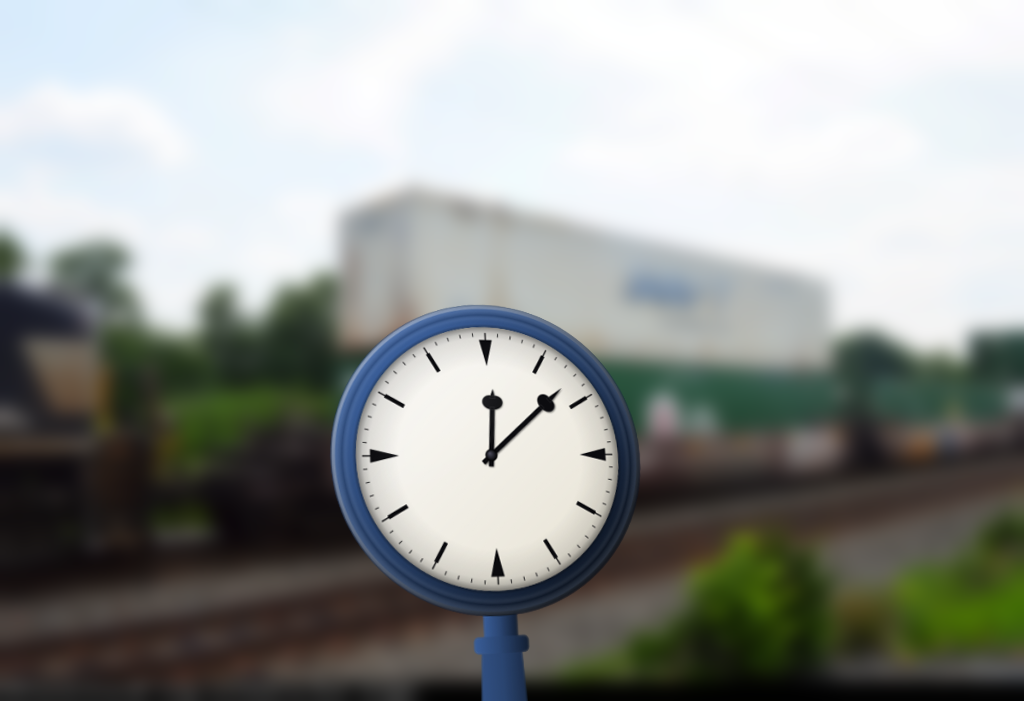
**12:08**
